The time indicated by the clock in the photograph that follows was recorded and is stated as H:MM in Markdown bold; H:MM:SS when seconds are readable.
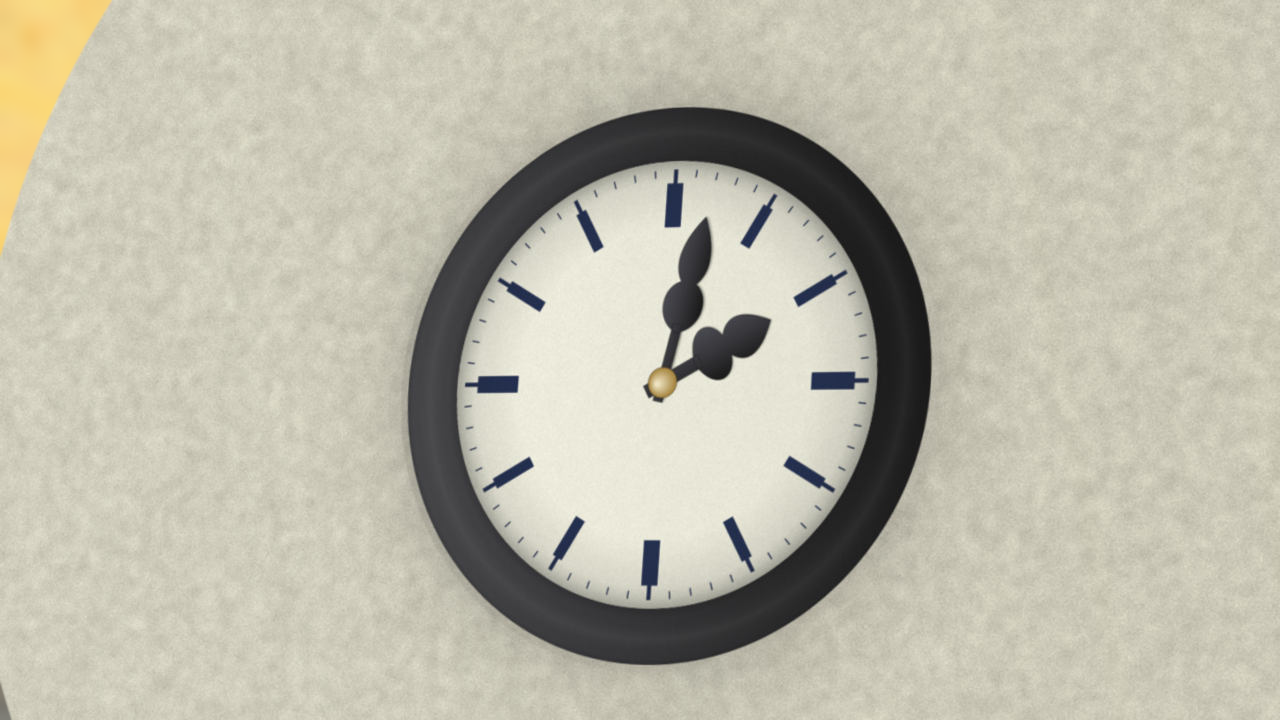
**2:02**
